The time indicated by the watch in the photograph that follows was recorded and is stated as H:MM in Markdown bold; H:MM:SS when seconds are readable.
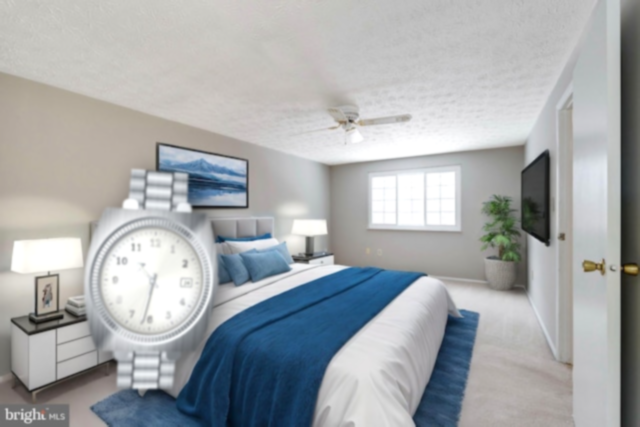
**10:32**
